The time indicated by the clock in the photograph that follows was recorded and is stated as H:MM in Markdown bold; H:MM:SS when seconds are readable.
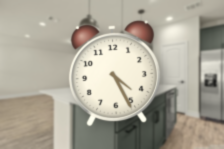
**4:26**
